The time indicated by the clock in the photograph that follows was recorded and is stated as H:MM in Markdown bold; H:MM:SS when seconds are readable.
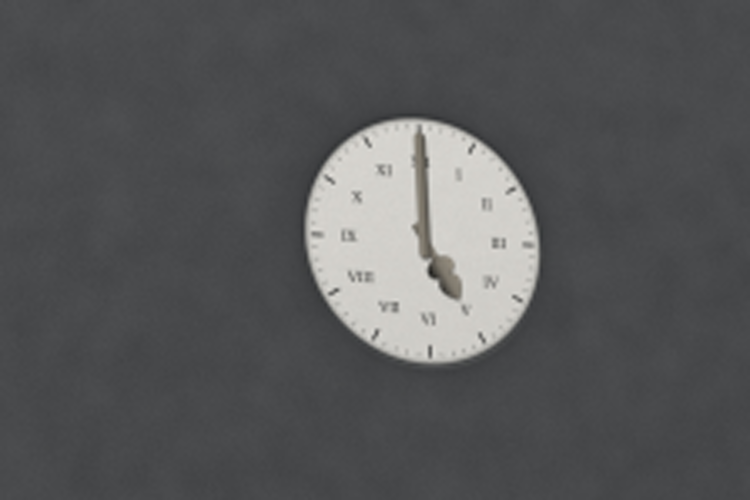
**5:00**
